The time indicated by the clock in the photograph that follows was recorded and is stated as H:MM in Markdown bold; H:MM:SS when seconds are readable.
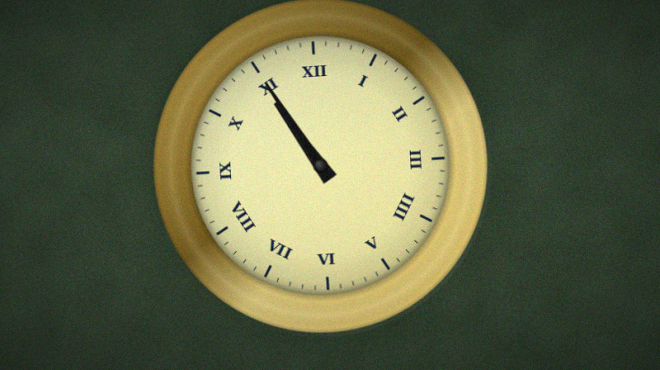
**10:55**
